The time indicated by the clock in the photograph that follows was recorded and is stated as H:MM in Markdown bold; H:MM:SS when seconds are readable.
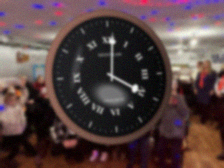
**4:01**
